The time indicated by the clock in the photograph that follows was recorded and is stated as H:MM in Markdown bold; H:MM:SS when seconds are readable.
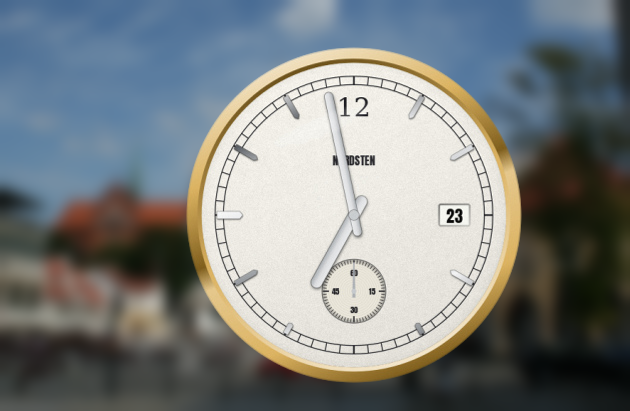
**6:58**
